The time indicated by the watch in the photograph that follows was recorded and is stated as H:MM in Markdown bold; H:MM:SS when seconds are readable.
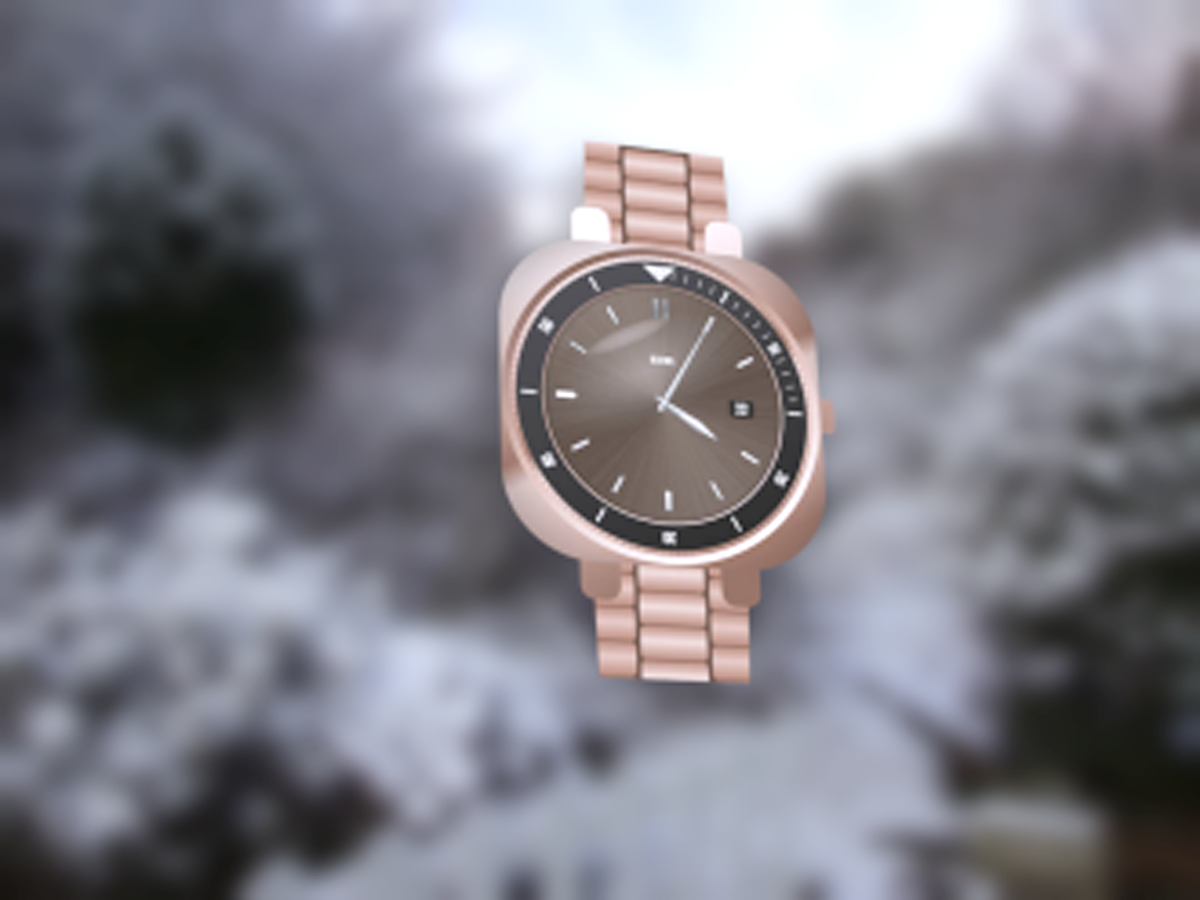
**4:05**
